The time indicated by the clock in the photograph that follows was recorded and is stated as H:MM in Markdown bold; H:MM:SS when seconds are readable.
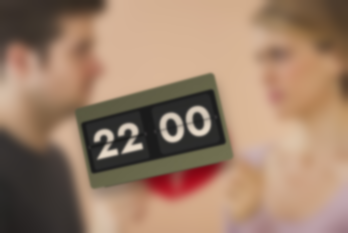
**22:00**
